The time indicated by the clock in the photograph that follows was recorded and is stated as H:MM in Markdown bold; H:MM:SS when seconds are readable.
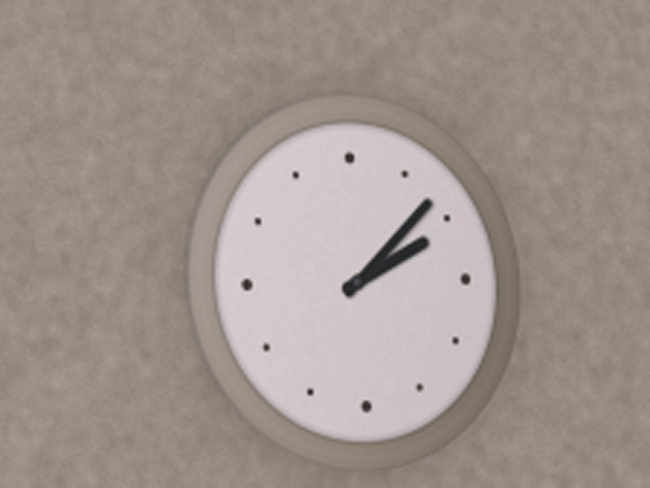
**2:08**
